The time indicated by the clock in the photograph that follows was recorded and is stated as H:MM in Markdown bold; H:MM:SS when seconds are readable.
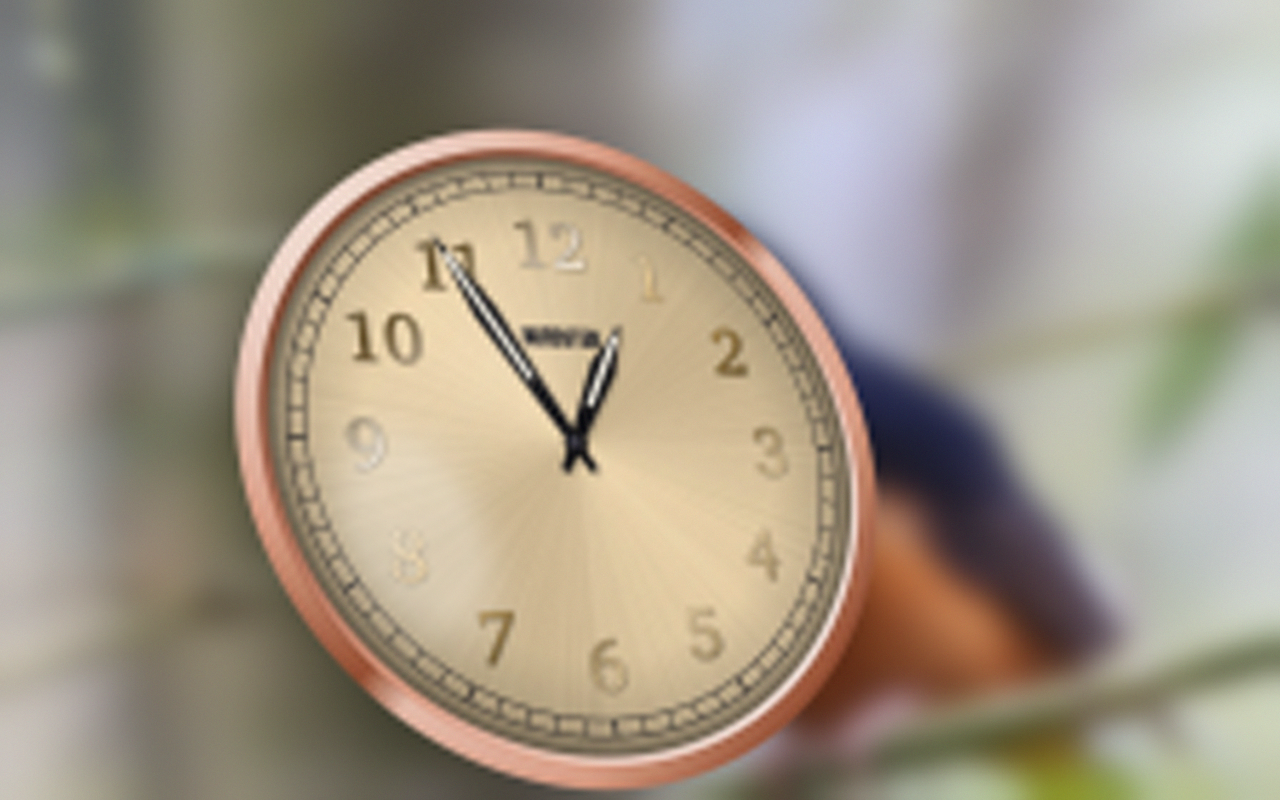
**12:55**
